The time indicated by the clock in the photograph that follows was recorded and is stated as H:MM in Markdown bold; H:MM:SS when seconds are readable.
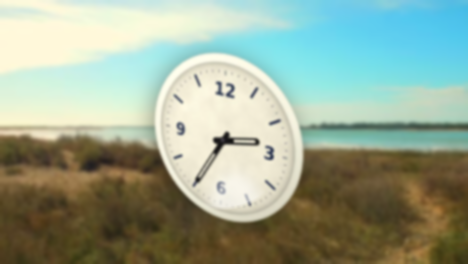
**2:35**
